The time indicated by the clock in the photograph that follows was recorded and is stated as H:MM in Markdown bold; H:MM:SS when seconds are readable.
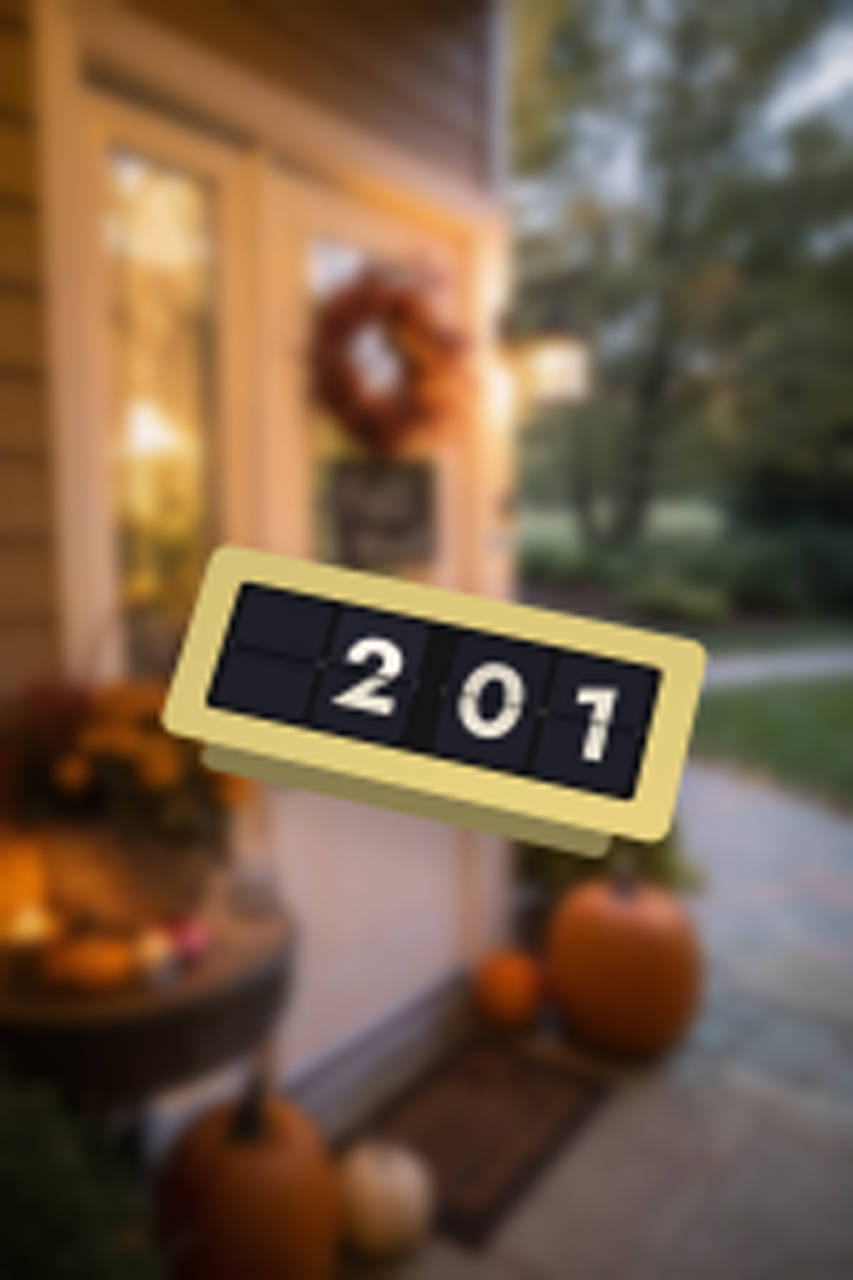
**2:01**
